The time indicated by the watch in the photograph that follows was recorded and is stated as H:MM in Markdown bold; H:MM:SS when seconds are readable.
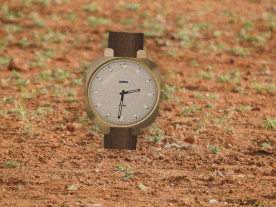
**2:31**
